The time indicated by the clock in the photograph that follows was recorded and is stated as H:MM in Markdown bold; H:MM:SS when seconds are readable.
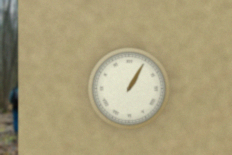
**1:05**
